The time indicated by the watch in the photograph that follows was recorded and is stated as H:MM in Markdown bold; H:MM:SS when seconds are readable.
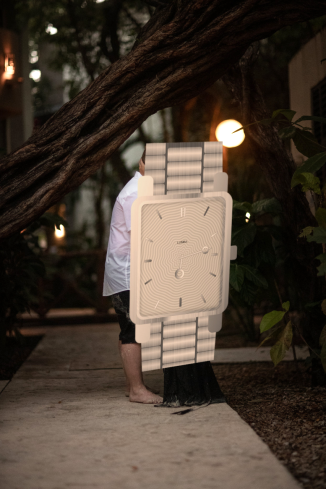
**6:13**
